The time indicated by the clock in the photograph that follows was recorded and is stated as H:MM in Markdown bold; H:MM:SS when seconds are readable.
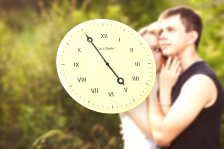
**4:55**
